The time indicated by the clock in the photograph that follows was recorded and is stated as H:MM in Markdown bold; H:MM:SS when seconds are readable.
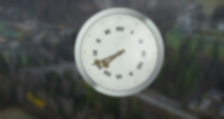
**7:41**
